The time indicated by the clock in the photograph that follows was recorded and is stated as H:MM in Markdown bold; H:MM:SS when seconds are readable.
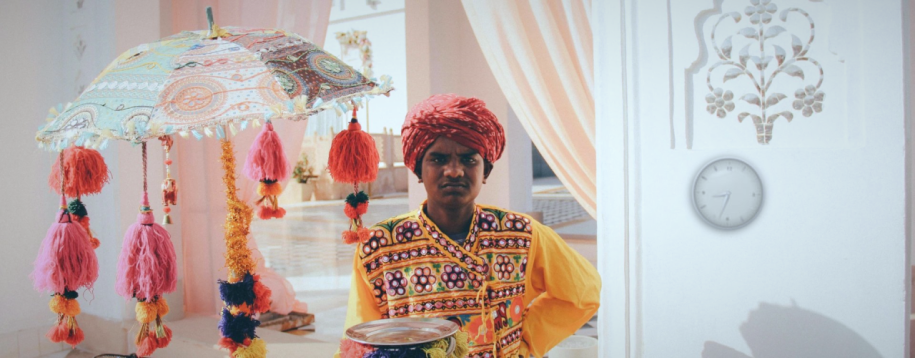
**8:33**
